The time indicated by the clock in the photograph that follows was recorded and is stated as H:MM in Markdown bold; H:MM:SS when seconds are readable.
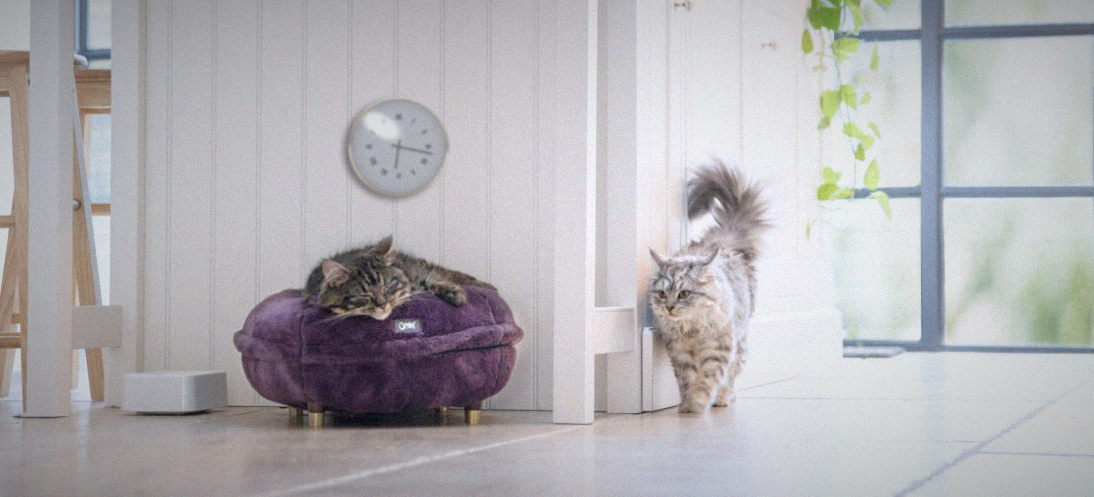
**6:17**
